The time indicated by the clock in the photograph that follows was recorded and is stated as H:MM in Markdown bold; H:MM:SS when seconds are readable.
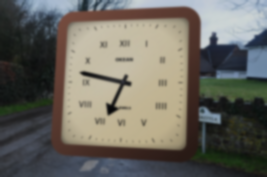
**6:47**
